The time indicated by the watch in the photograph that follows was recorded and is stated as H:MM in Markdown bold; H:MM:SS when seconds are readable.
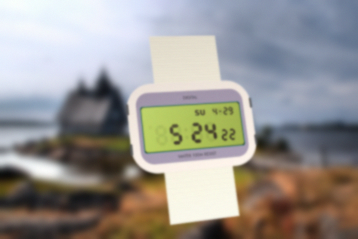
**5:24:22**
